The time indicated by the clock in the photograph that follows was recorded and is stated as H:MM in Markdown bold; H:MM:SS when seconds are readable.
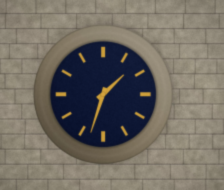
**1:33**
